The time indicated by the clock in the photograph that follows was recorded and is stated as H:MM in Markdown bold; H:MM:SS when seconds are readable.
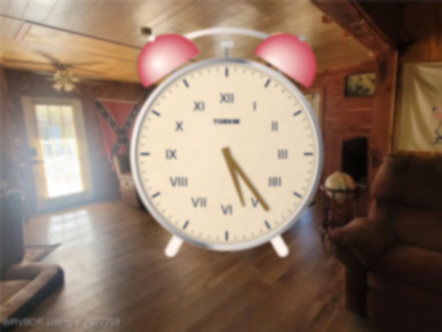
**5:24**
